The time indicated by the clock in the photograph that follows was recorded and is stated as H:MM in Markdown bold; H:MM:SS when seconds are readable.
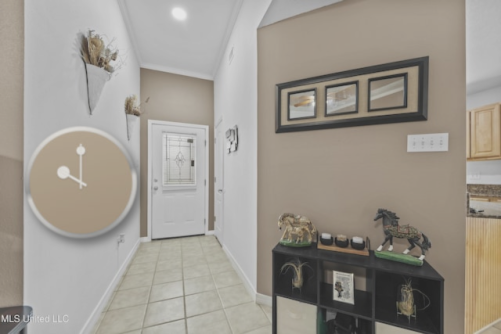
**10:00**
